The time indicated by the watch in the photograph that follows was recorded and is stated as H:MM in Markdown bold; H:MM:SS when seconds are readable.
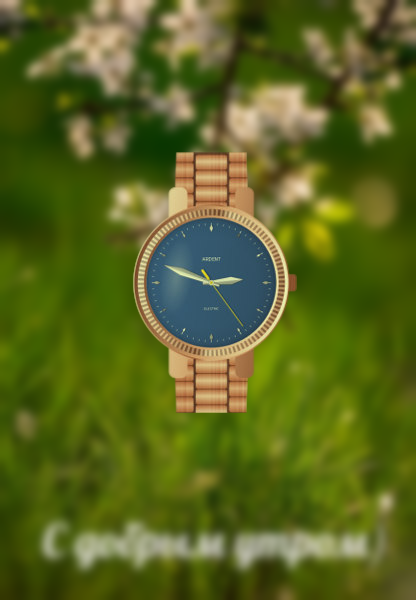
**2:48:24**
